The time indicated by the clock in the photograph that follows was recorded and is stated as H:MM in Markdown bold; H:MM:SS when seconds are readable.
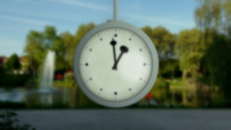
**12:59**
